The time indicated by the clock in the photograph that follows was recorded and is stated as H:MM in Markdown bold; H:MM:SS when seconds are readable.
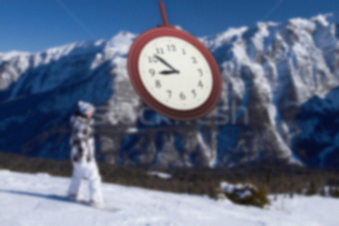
**8:52**
